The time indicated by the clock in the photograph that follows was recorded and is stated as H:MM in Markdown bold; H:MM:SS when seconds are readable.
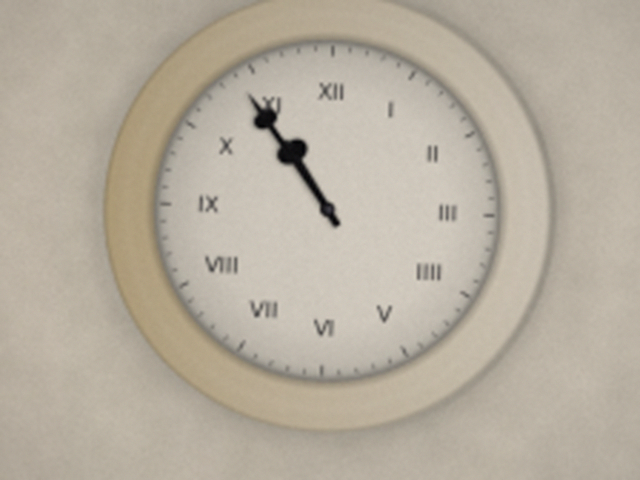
**10:54**
